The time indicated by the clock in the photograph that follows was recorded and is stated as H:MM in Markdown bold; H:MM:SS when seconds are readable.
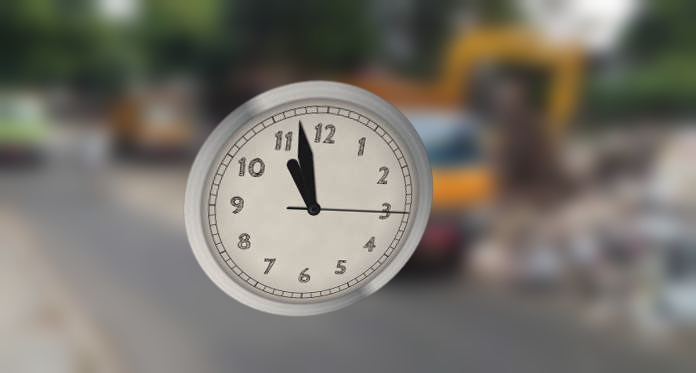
**10:57:15**
